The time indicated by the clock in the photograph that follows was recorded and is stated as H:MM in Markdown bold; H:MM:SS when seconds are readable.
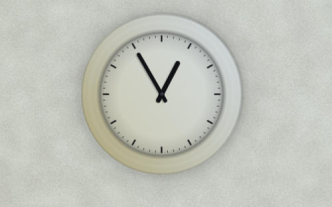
**12:55**
